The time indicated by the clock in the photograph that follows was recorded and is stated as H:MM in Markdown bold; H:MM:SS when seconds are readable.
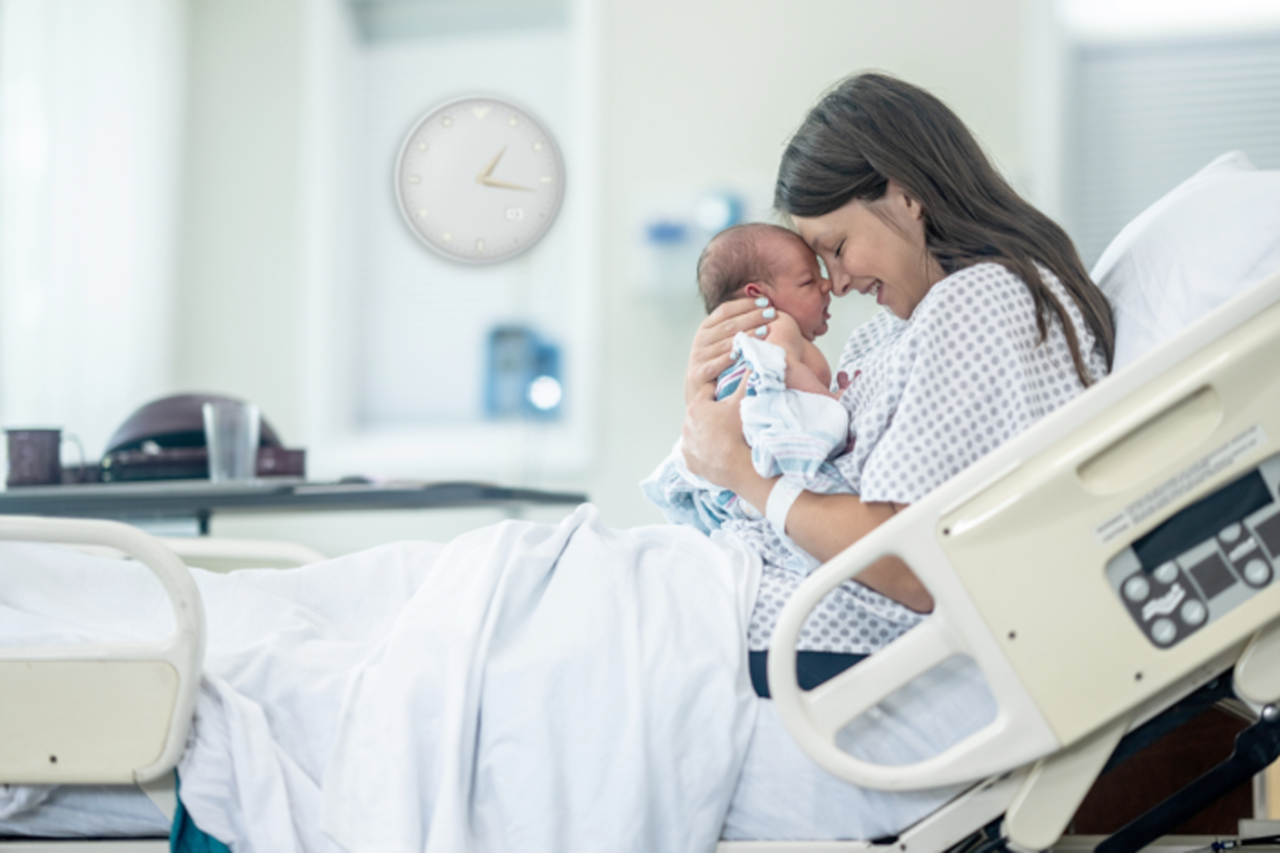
**1:17**
